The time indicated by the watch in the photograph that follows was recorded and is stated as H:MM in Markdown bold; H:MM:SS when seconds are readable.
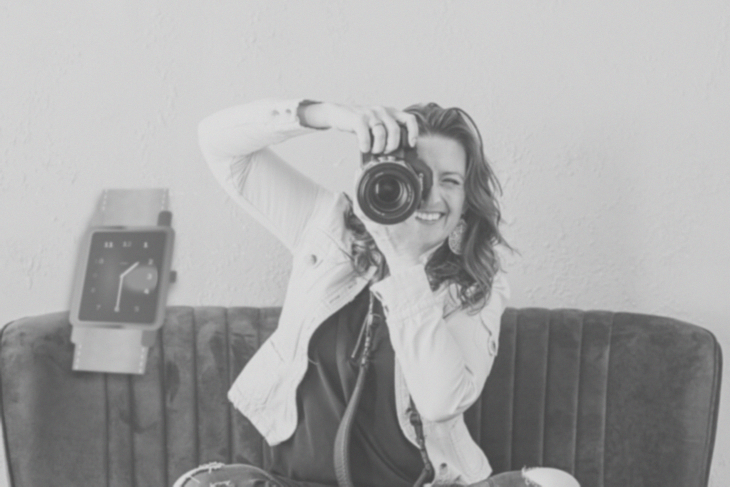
**1:30**
